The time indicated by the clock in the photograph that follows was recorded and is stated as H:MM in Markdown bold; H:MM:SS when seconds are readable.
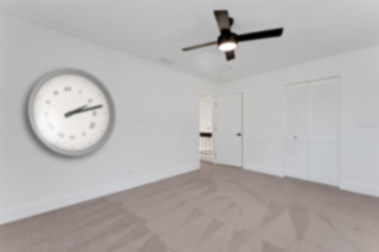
**2:13**
